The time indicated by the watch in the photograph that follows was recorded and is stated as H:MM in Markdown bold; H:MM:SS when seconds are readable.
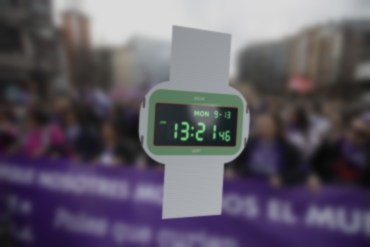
**13:21:46**
